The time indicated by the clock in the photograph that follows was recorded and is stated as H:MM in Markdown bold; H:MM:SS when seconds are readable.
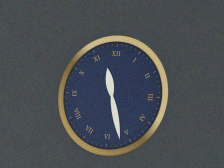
**11:27**
